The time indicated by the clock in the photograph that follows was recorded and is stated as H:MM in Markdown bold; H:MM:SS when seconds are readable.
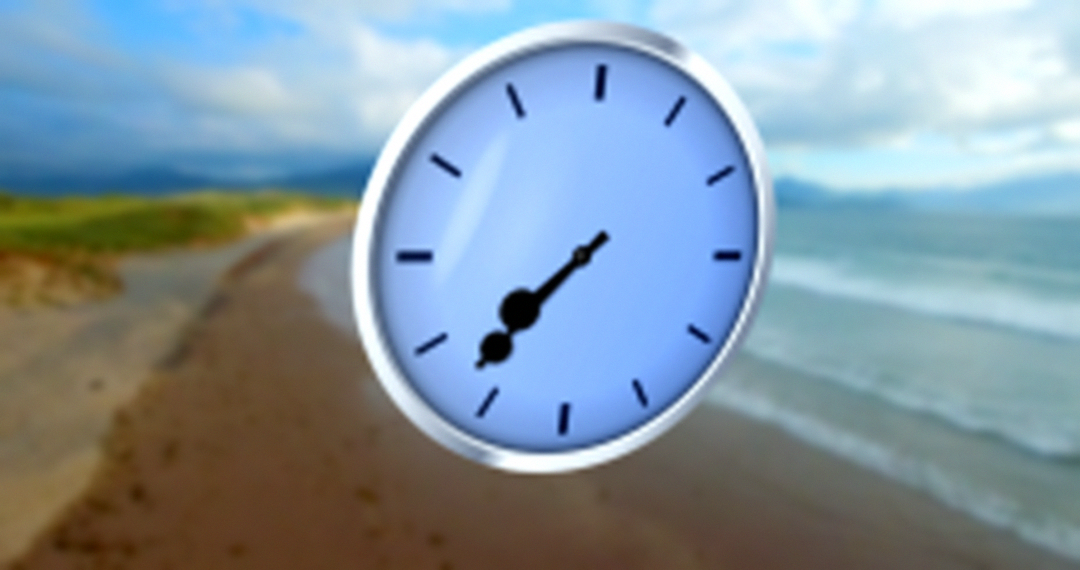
**7:37**
